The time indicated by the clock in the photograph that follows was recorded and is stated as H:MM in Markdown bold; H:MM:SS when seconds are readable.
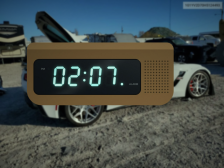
**2:07**
